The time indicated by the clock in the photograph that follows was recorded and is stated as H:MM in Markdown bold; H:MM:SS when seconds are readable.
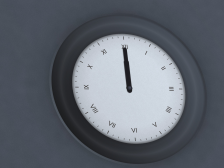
**12:00**
